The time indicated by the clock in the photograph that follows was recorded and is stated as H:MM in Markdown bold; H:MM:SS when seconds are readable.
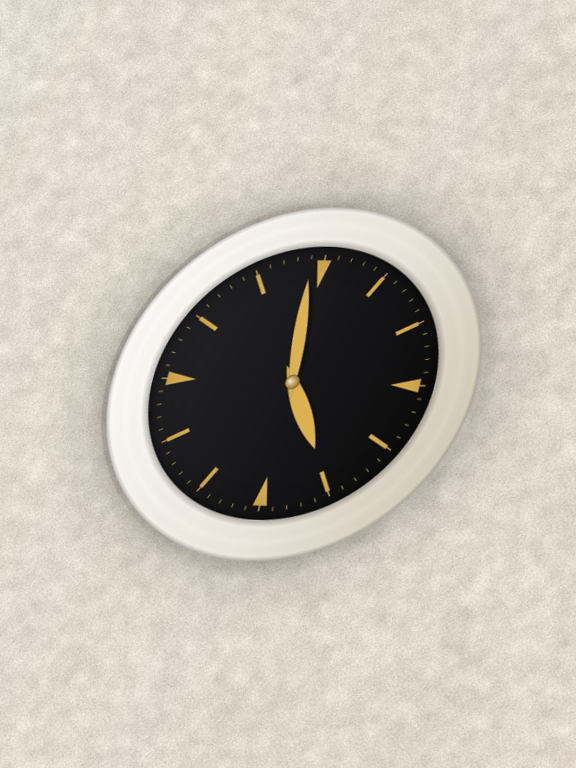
**4:59**
